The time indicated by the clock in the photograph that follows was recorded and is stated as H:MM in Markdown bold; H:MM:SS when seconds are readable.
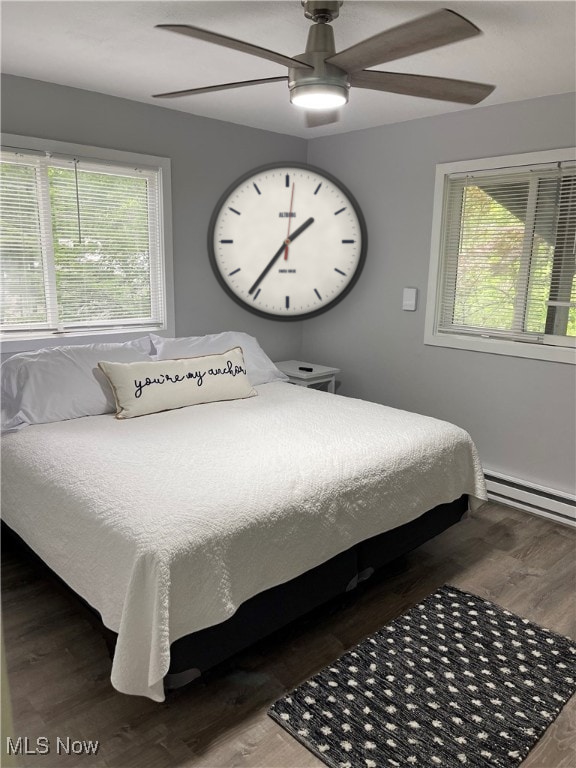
**1:36:01**
